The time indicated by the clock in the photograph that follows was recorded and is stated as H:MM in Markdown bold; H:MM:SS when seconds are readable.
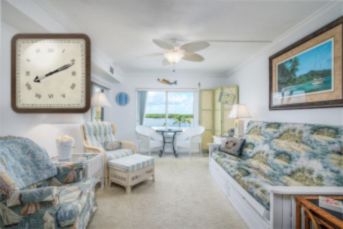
**8:11**
